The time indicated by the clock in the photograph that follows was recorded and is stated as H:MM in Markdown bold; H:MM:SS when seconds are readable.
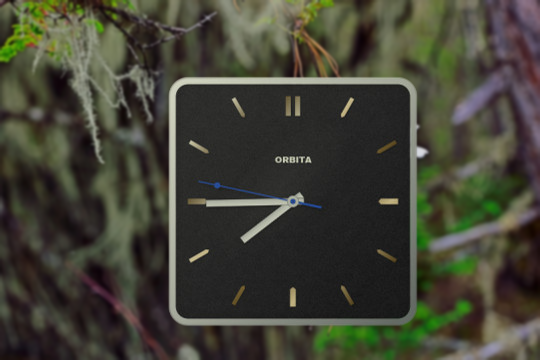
**7:44:47**
